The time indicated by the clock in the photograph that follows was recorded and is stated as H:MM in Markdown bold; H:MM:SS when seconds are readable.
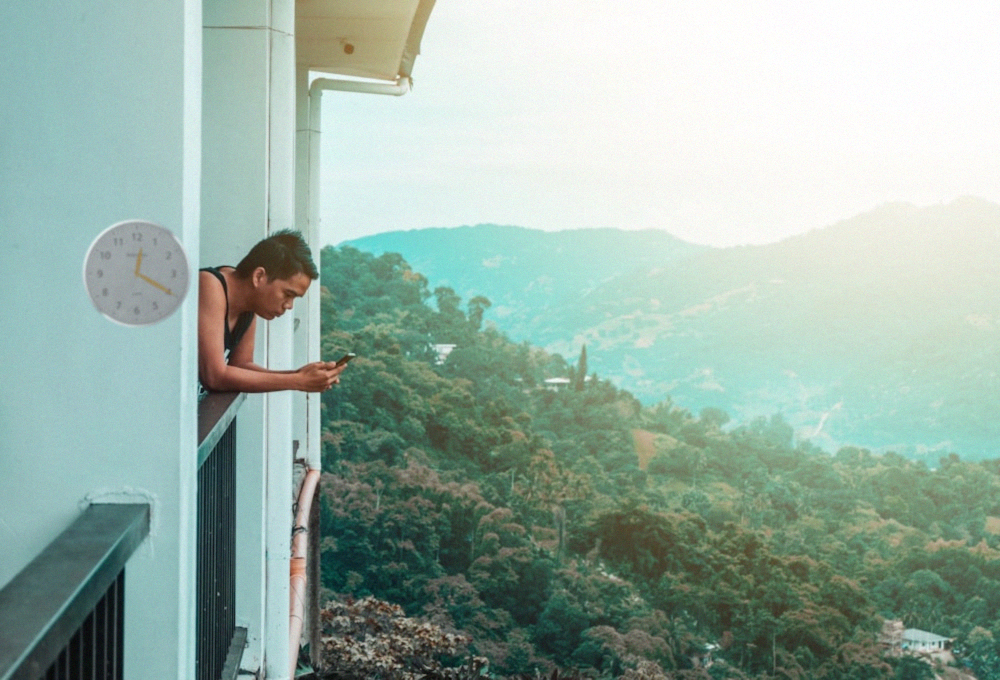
**12:20**
